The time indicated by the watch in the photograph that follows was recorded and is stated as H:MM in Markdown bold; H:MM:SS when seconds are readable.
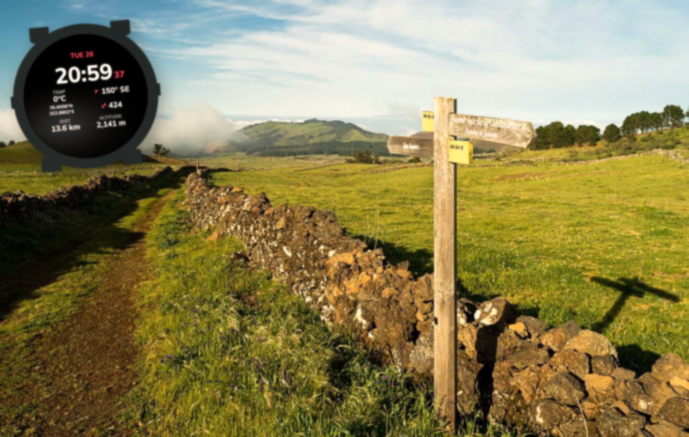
**20:59**
